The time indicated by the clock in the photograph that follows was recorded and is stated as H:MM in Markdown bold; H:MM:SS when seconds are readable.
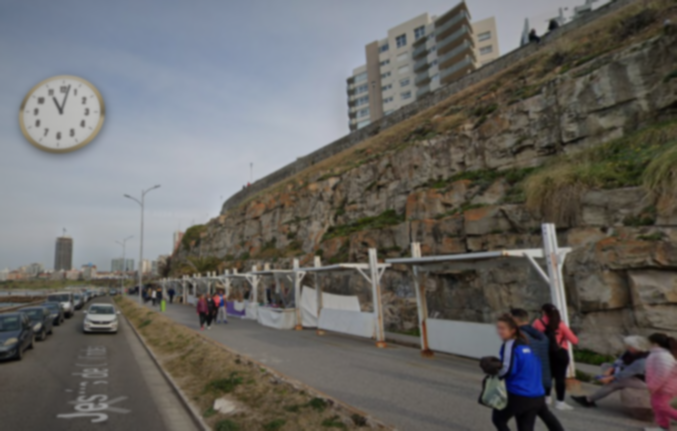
**11:02**
